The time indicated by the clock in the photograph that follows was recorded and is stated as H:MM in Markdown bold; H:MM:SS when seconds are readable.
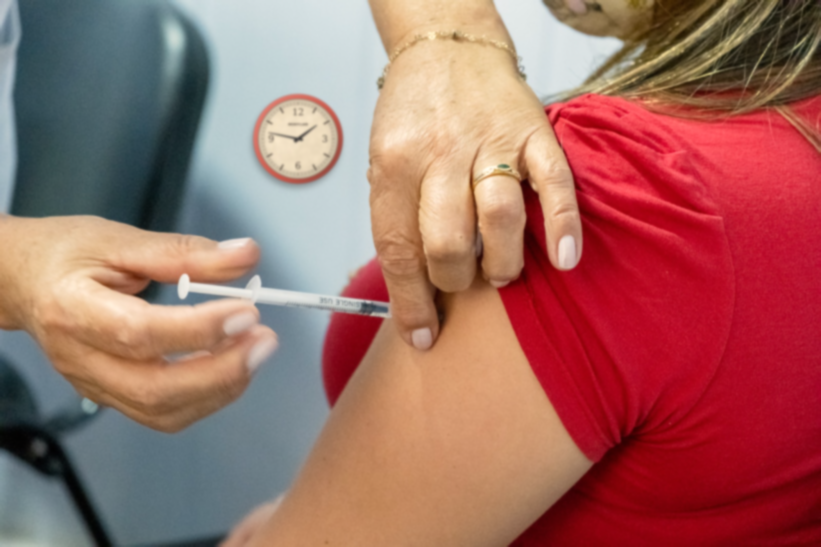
**1:47**
